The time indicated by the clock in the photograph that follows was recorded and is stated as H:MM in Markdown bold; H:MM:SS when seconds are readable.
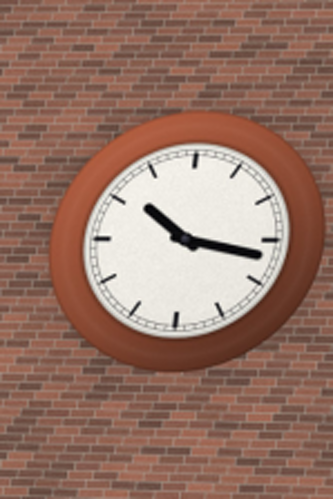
**10:17**
